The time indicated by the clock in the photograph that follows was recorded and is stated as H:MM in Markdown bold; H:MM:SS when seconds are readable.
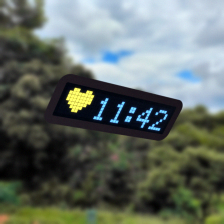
**11:42**
